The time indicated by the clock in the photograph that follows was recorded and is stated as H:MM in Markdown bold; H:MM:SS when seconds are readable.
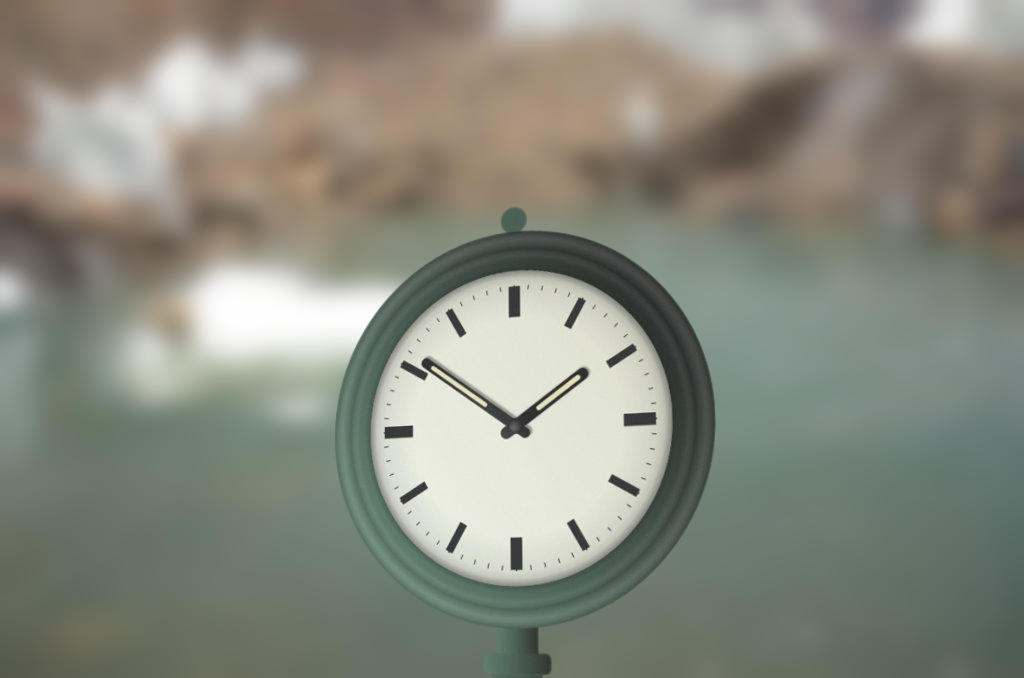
**1:51**
